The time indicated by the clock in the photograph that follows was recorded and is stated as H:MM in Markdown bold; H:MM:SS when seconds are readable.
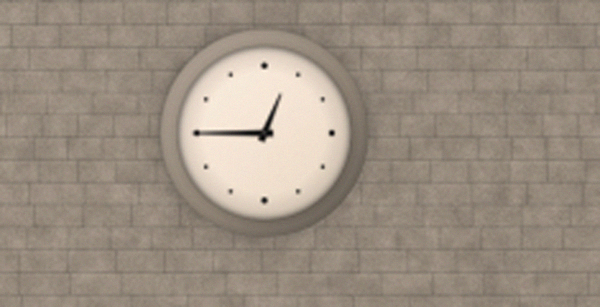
**12:45**
